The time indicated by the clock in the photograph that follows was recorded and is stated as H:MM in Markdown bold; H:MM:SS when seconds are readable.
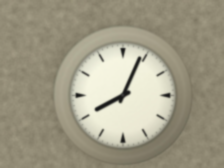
**8:04**
